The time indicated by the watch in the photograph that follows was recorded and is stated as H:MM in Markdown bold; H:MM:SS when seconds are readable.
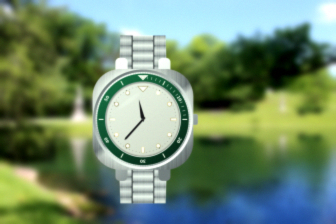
**11:37**
